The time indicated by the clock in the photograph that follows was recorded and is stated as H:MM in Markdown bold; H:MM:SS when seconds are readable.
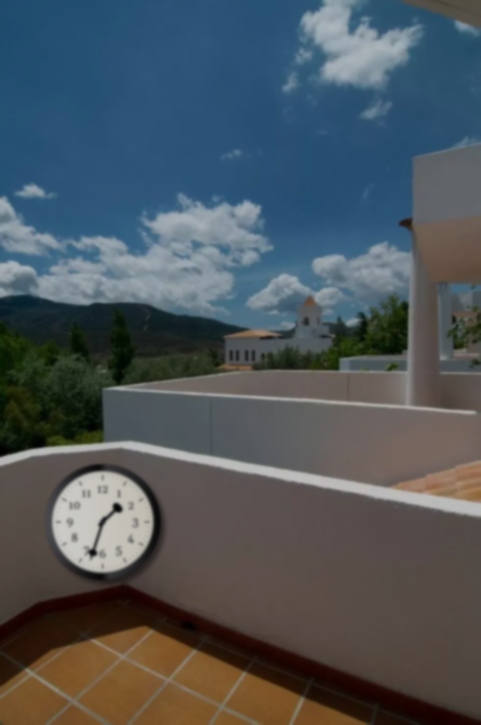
**1:33**
